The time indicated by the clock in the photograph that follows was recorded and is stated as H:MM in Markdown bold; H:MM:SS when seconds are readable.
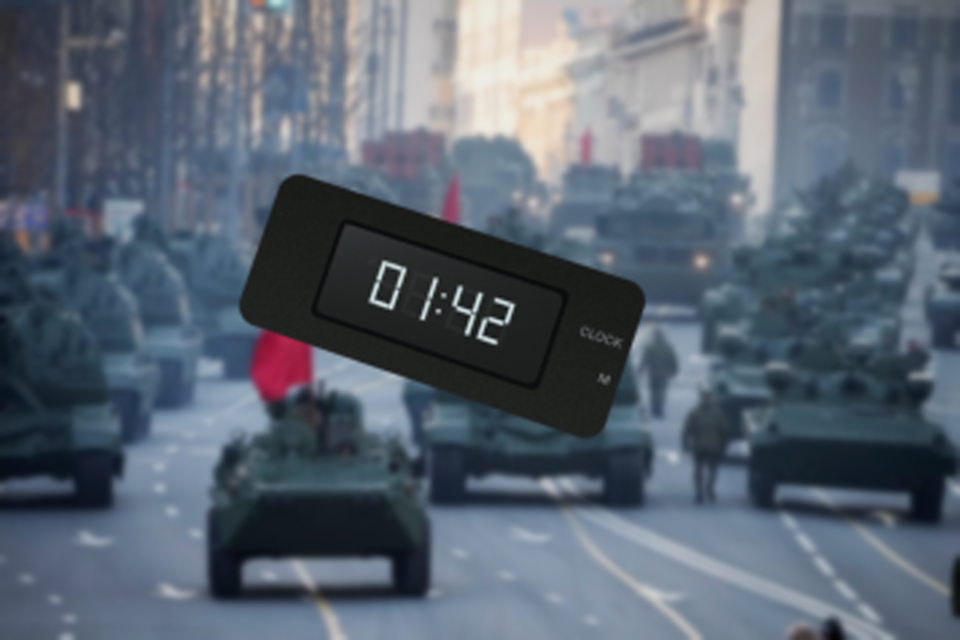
**1:42**
